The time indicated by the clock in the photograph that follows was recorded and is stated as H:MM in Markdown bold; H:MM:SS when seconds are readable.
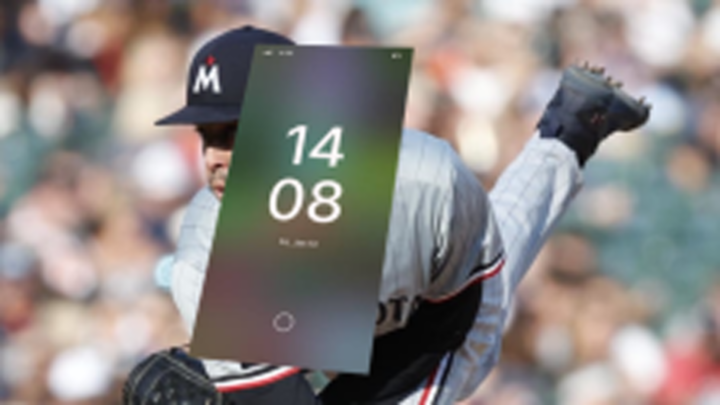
**14:08**
